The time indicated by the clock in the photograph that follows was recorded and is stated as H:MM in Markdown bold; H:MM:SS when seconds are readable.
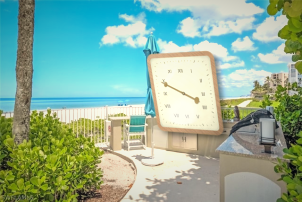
**3:49**
